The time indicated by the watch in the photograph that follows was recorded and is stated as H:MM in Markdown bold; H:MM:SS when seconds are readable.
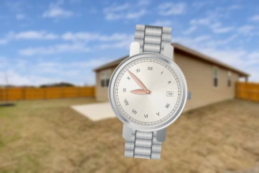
**8:52**
